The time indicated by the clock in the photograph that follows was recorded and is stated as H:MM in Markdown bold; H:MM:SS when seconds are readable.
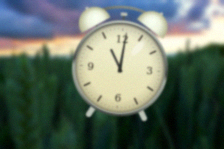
**11:01**
